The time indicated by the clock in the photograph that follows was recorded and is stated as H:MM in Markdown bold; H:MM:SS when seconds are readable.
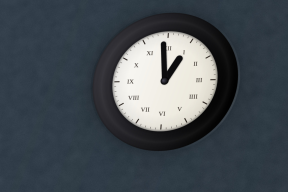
**12:59**
